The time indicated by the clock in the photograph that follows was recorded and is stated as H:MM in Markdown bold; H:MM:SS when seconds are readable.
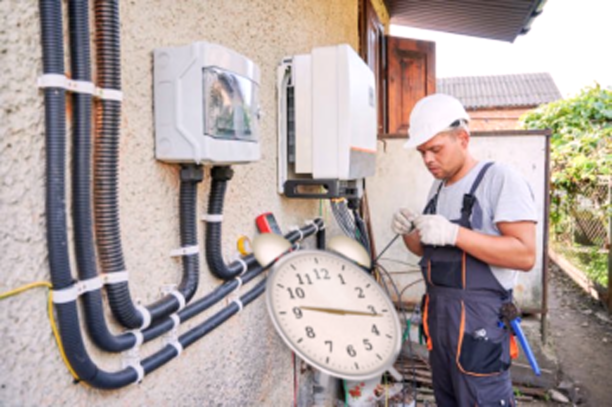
**9:16**
